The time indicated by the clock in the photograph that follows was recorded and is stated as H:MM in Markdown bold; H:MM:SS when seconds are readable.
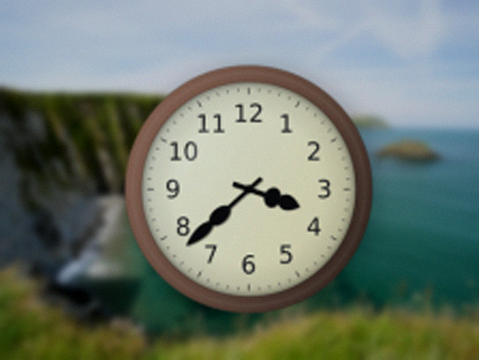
**3:38**
